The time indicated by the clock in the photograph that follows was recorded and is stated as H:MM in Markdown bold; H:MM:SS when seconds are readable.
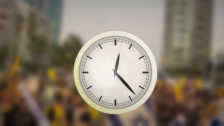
**12:23**
